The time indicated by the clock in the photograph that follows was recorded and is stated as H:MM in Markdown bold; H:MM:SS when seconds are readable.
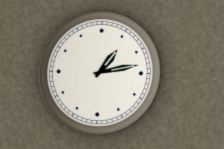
**1:13**
